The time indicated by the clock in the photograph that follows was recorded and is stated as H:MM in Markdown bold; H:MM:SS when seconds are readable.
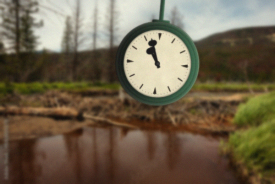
**10:57**
